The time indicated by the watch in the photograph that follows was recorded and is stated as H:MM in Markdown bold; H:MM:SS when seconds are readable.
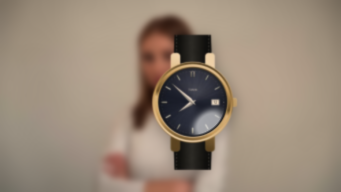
**7:52**
